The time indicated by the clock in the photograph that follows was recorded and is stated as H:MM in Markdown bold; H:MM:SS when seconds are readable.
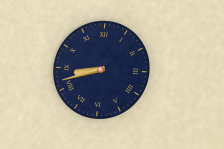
**8:42**
